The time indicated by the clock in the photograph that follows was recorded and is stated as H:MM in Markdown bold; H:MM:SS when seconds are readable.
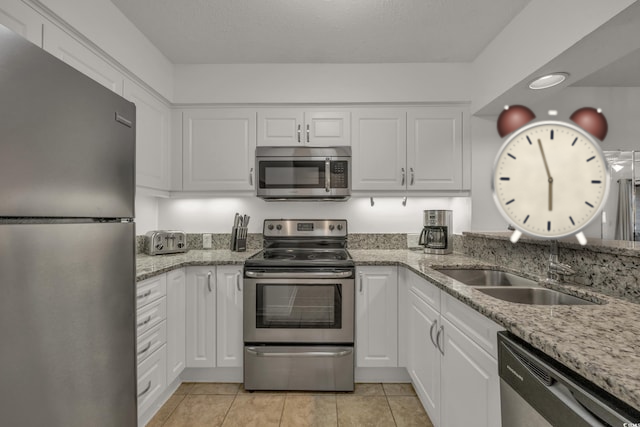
**5:57**
